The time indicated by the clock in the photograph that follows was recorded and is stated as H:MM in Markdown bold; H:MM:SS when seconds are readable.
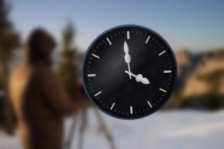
**3:59**
